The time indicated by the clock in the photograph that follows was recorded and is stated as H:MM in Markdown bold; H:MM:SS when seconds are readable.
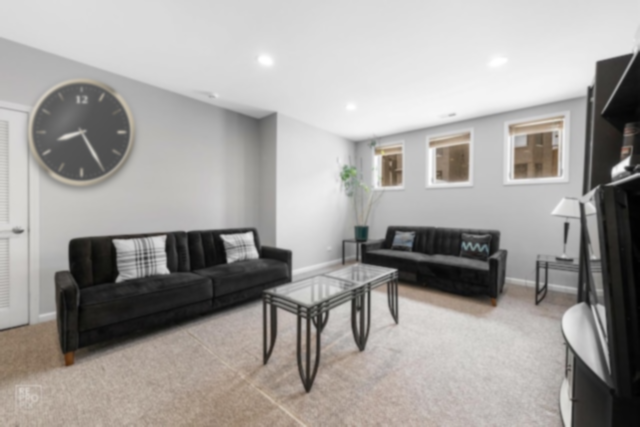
**8:25**
